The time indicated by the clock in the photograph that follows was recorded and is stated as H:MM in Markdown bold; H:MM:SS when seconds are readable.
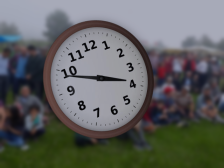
**3:49**
